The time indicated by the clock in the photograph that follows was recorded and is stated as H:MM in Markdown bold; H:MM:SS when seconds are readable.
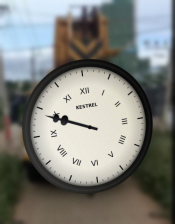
**9:49**
